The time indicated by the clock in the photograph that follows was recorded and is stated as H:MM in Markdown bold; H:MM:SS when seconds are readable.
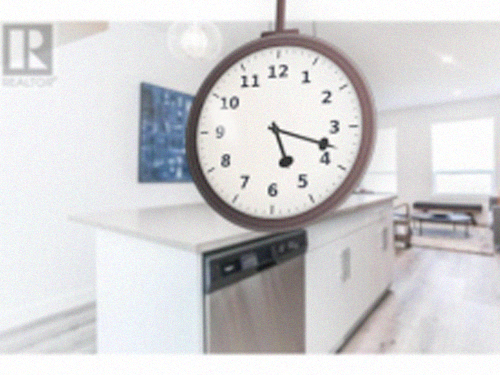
**5:18**
